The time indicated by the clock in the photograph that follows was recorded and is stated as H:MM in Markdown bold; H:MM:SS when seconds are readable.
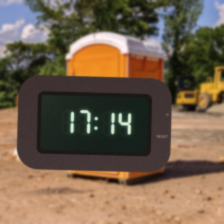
**17:14**
